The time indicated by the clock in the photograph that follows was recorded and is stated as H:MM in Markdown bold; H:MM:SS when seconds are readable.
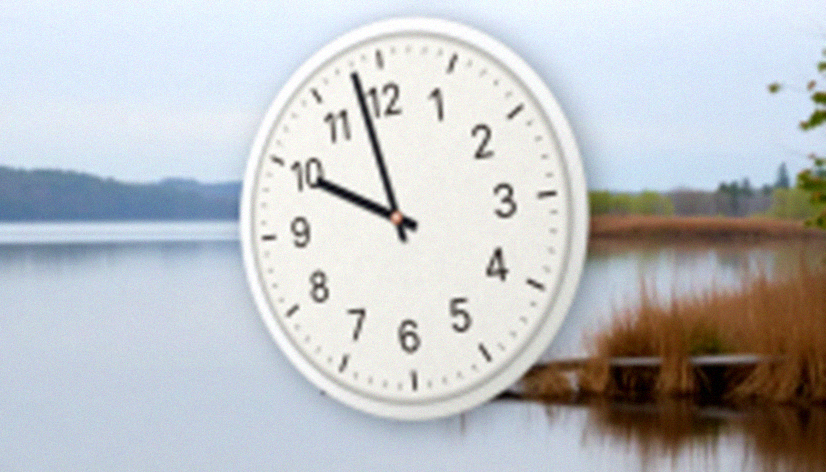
**9:58**
